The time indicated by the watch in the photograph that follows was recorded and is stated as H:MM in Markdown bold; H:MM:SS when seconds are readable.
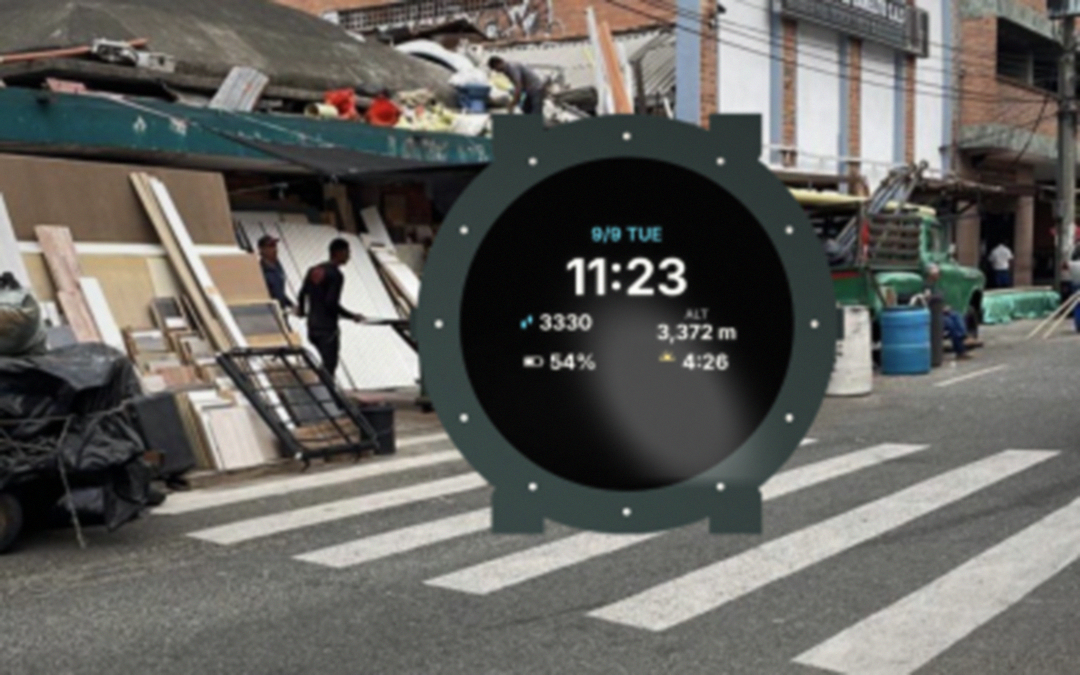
**11:23**
